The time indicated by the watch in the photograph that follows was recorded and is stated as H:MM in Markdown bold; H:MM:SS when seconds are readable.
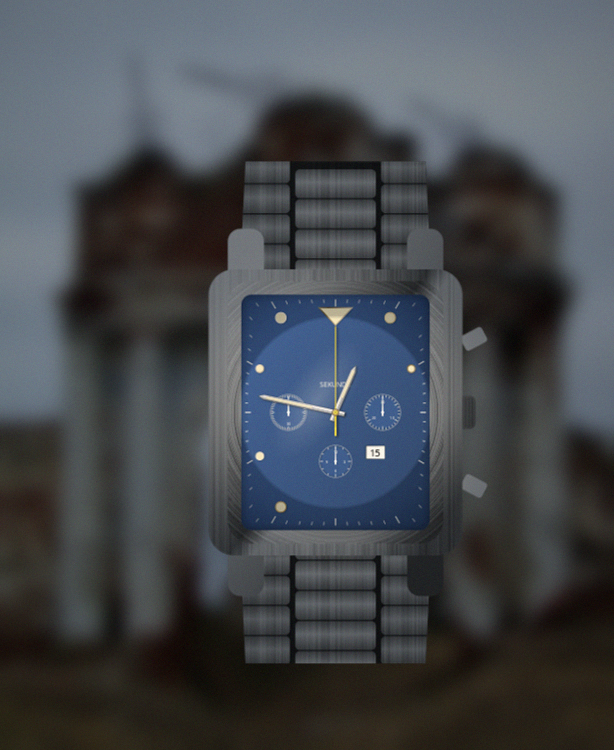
**12:47**
